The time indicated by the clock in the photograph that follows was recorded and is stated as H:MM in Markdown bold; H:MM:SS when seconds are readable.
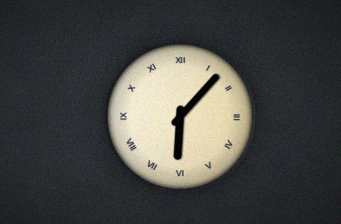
**6:07**
